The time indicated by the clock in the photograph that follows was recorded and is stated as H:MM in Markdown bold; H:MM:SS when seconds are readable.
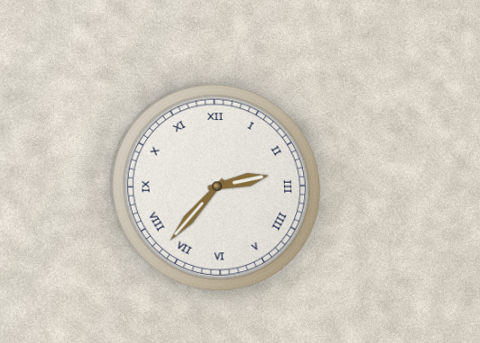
**2:37**
